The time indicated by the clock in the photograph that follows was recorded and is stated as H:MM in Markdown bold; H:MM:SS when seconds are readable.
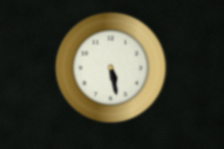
**5:28**
